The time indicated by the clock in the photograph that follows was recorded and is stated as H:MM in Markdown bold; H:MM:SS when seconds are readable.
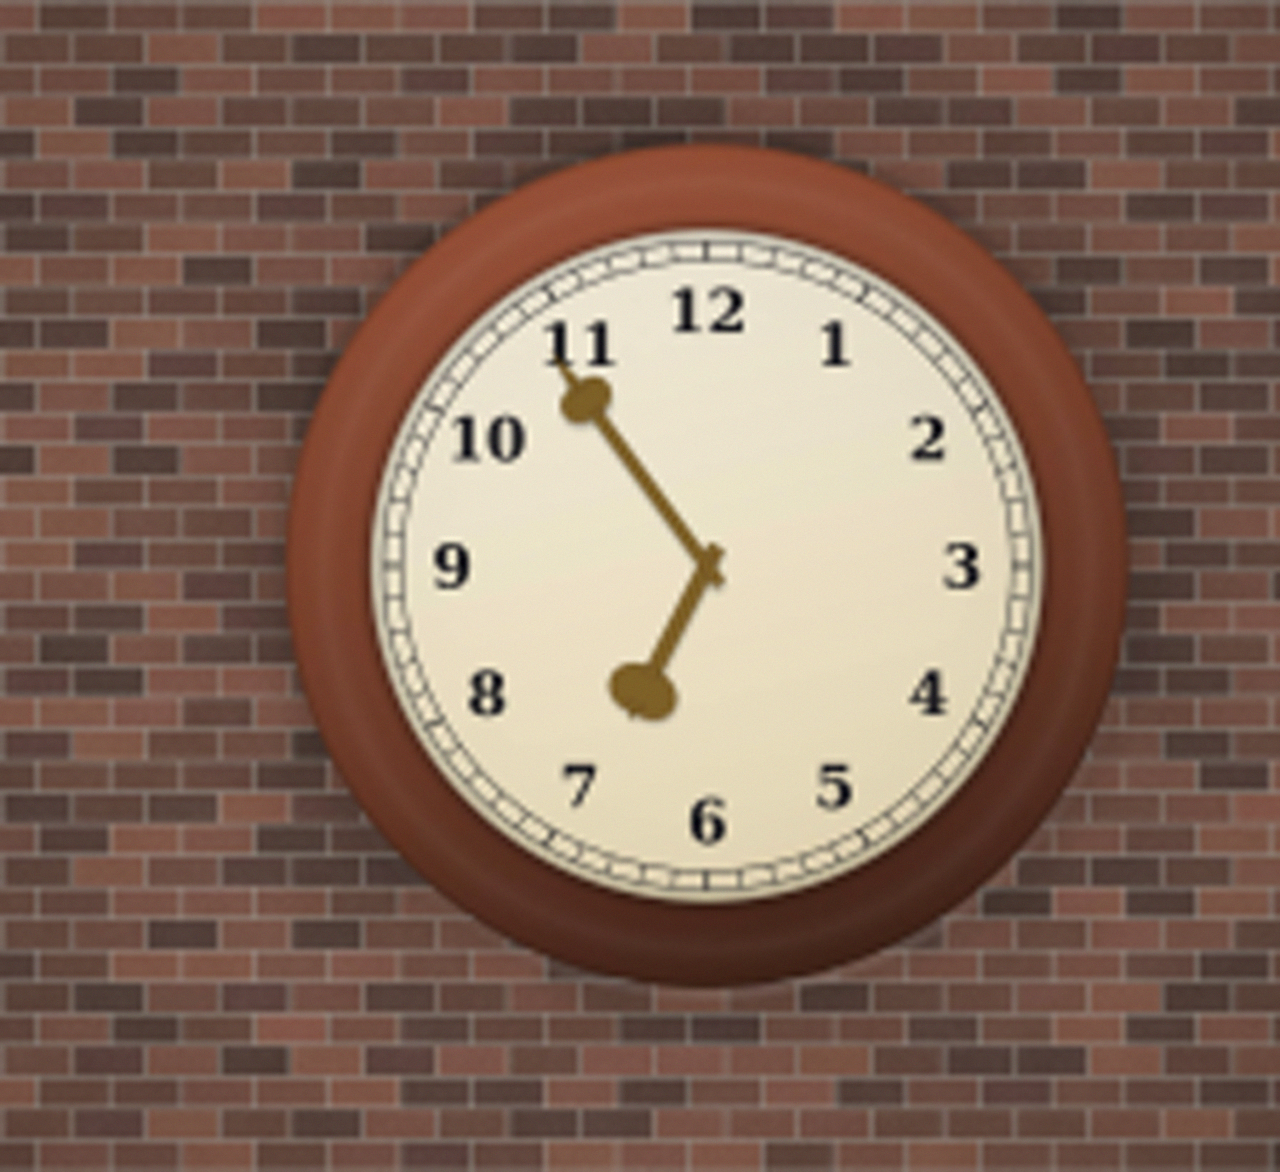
**6:54**
